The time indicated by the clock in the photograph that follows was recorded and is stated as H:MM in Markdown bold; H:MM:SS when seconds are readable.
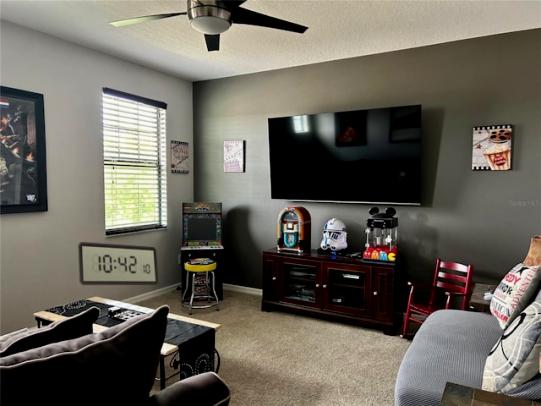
**10:42:10**
